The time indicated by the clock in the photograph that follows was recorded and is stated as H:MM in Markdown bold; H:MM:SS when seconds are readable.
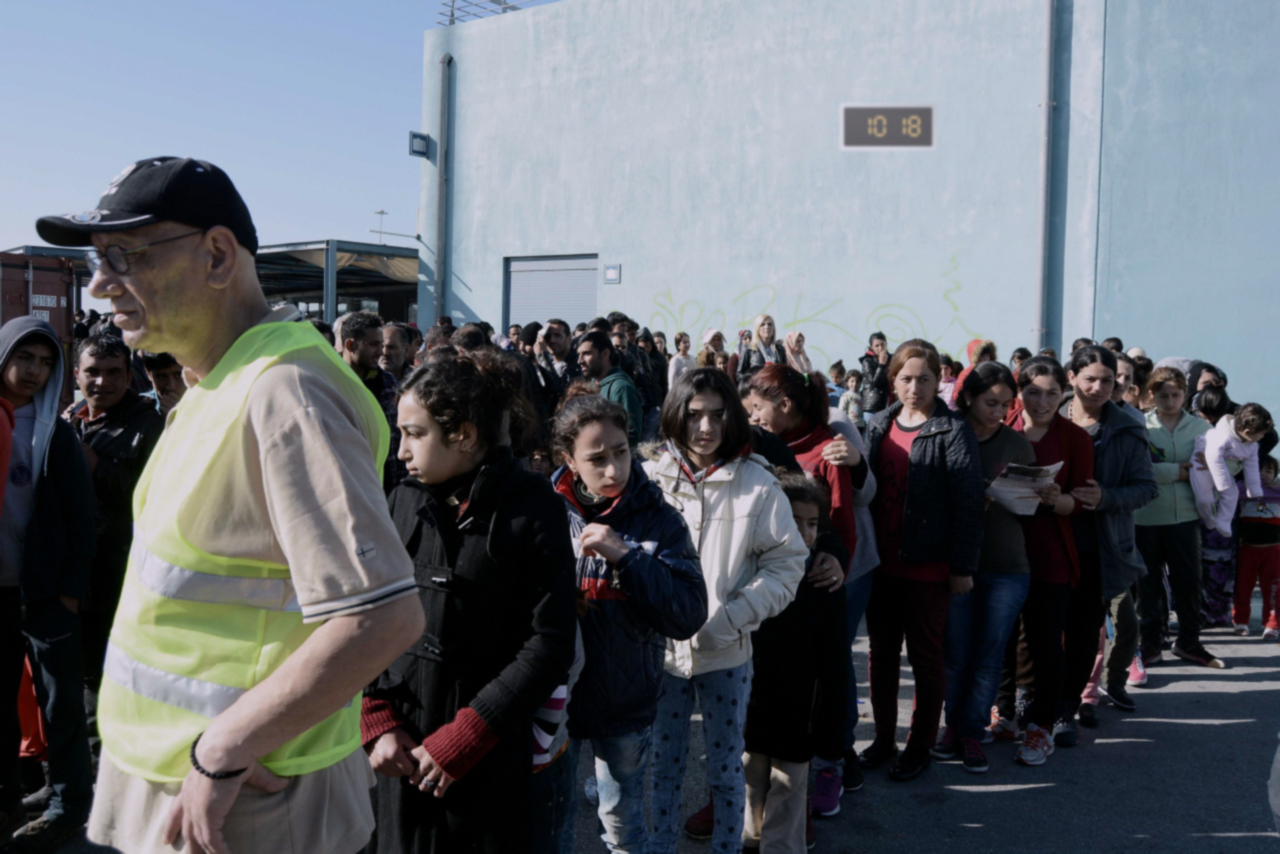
**10:18**
